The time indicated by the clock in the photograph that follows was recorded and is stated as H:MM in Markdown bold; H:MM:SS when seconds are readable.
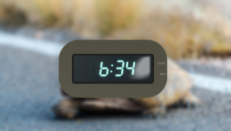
**6:34**
